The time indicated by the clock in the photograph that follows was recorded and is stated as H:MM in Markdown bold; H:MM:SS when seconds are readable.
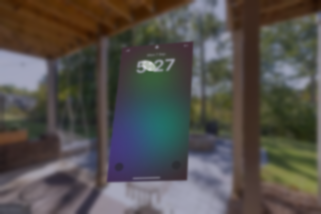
**5:27**
